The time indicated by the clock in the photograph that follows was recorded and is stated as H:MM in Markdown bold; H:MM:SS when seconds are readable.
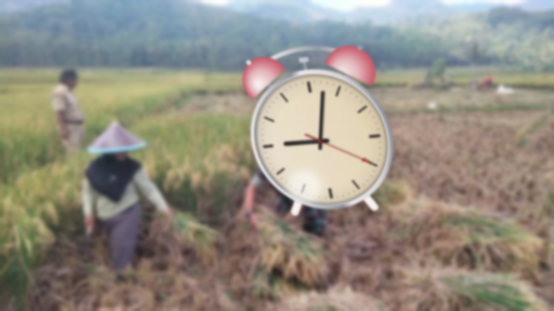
**9:02:20**
